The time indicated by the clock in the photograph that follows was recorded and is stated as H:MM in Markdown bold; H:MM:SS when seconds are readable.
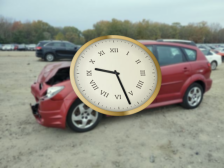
**9:27**
